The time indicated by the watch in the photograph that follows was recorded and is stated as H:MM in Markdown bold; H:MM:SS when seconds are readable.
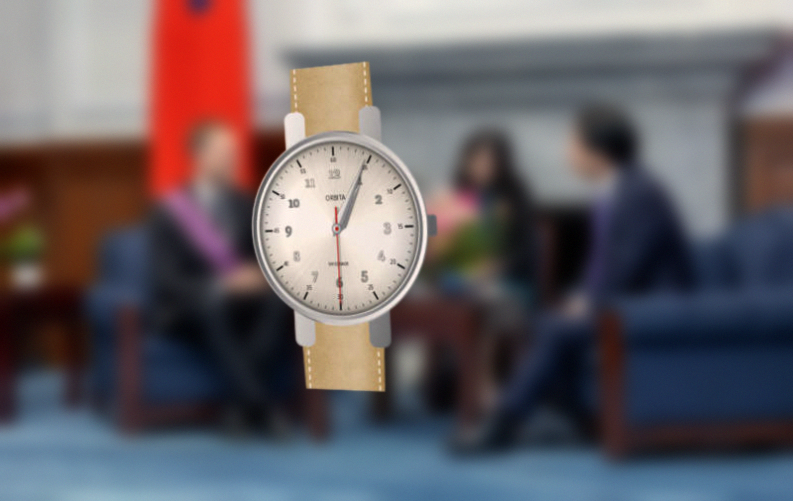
**1:04:30**
